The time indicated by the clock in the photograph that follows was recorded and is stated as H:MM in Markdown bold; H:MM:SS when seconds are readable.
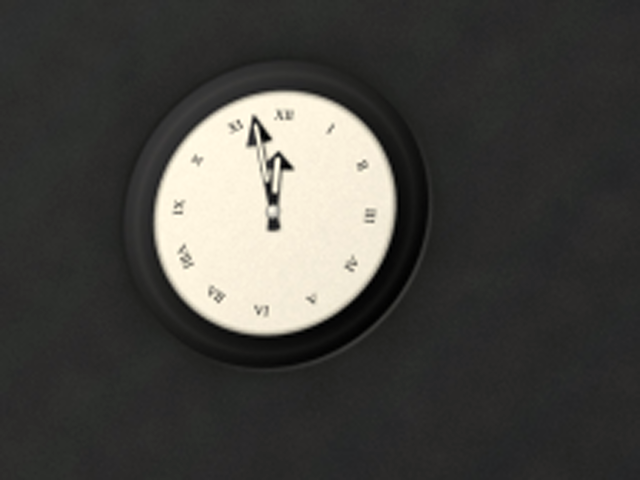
**11:57**
